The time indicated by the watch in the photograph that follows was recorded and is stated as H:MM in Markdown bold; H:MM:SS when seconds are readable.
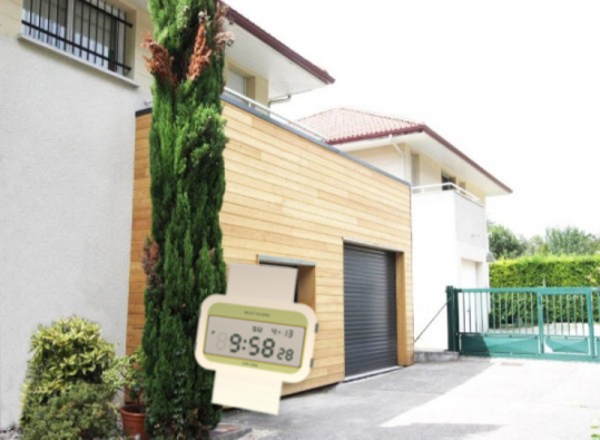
**9:58:28**
